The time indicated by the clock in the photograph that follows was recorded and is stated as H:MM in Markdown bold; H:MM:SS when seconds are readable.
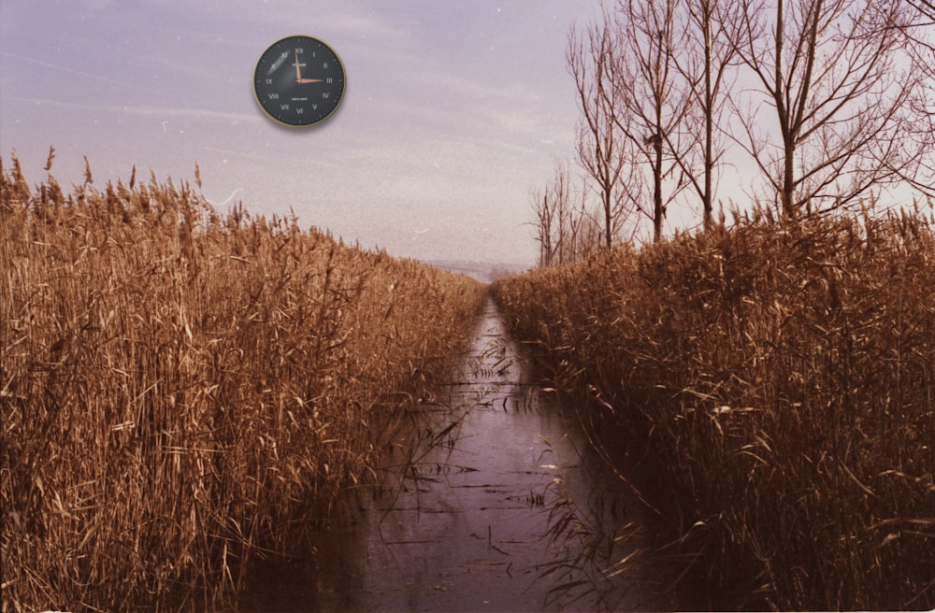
**2:59**
